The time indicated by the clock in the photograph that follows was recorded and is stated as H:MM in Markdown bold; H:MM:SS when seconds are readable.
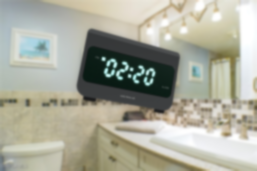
**2:20**
